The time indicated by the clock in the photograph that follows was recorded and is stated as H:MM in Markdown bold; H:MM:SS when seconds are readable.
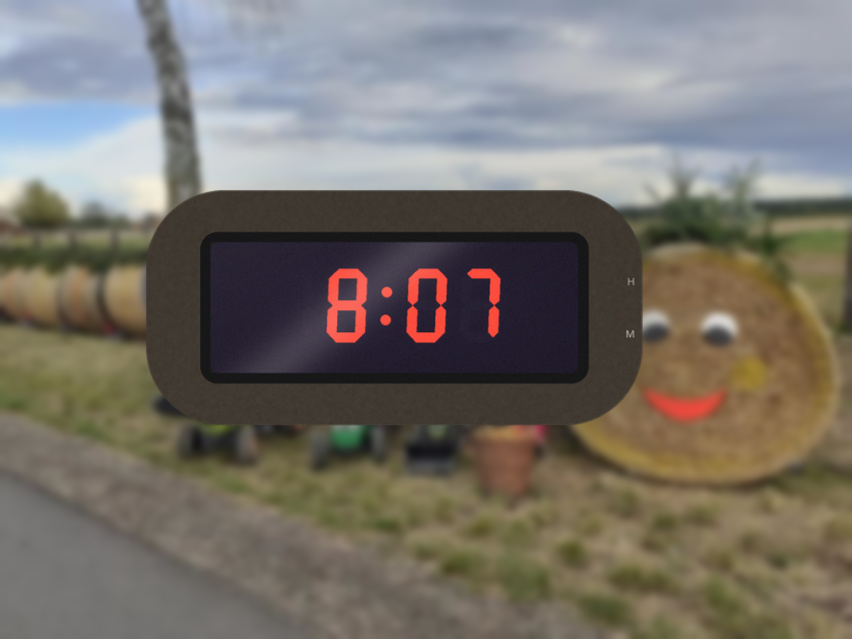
**8:07**
